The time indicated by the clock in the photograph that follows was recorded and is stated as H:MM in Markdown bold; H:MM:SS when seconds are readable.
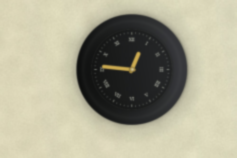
**12:46**
